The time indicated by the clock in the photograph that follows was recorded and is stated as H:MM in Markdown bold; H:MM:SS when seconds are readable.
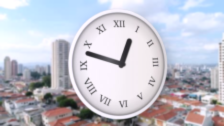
**12:48**
